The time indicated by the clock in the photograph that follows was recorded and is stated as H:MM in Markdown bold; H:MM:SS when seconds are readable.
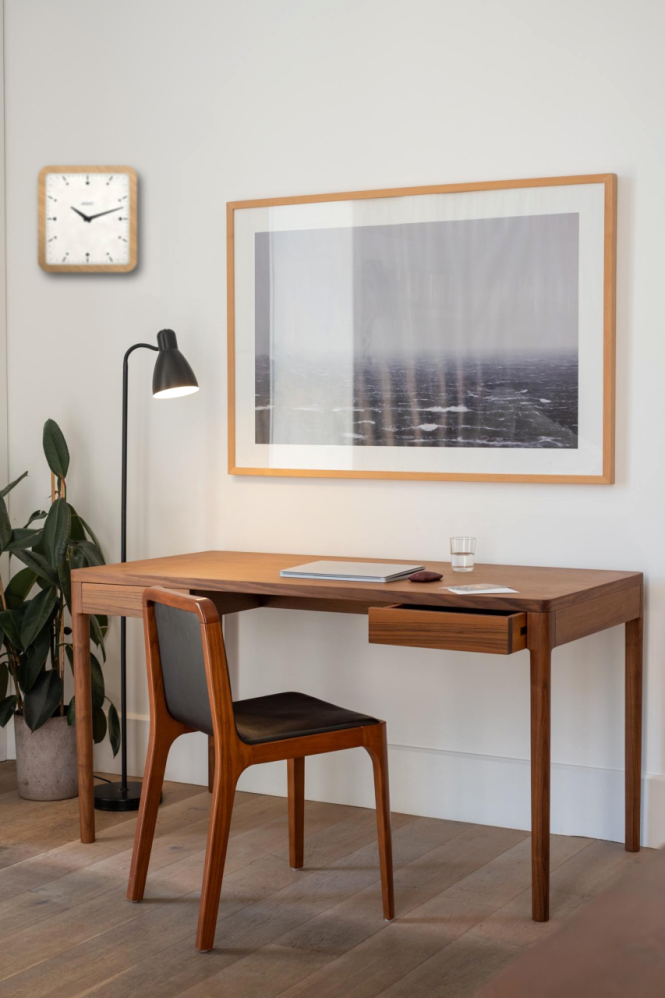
**10:12**
